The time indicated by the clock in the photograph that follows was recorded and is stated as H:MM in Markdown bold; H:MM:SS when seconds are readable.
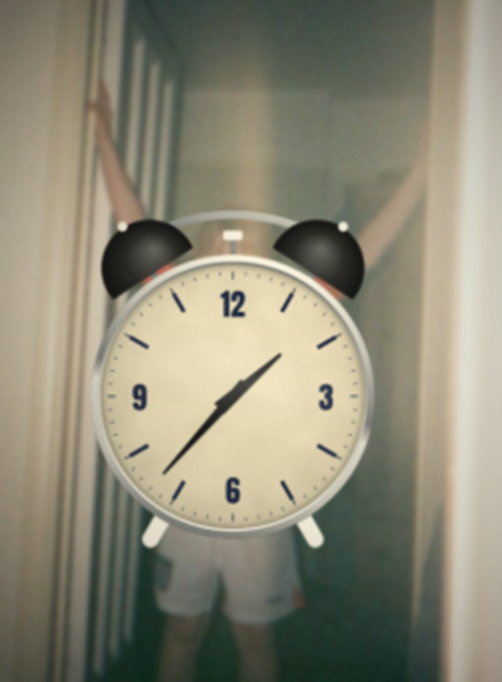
**1:37**
